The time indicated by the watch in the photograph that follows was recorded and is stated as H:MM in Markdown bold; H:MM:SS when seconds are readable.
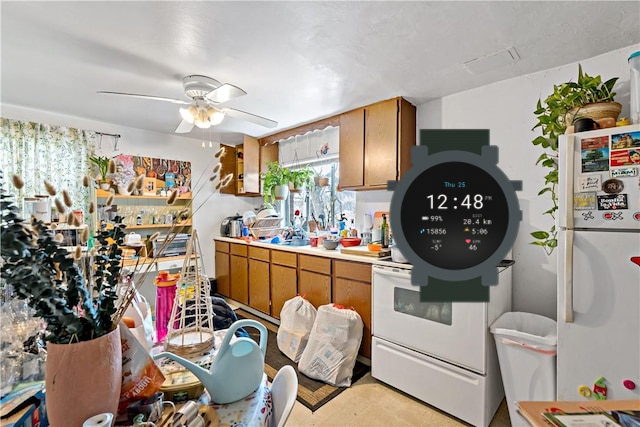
**12:48**
